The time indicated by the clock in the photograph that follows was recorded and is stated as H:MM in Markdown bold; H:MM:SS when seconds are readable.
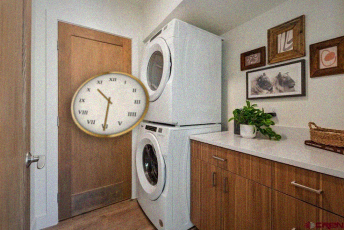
**10:30**
